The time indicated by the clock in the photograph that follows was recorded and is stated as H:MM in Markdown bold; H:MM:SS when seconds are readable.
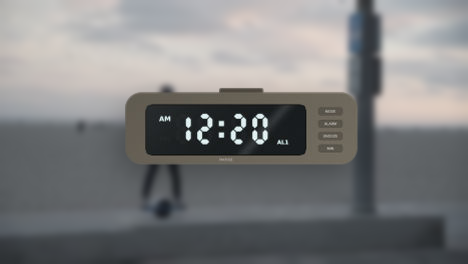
**12:20**
